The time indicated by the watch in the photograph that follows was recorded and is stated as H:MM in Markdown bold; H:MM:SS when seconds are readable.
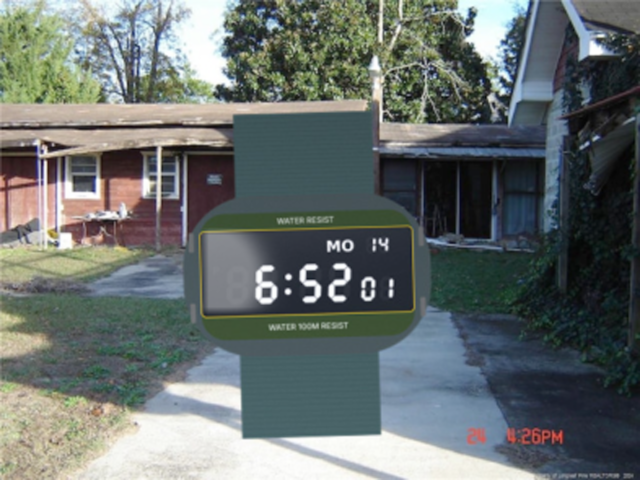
**6:52:01**
